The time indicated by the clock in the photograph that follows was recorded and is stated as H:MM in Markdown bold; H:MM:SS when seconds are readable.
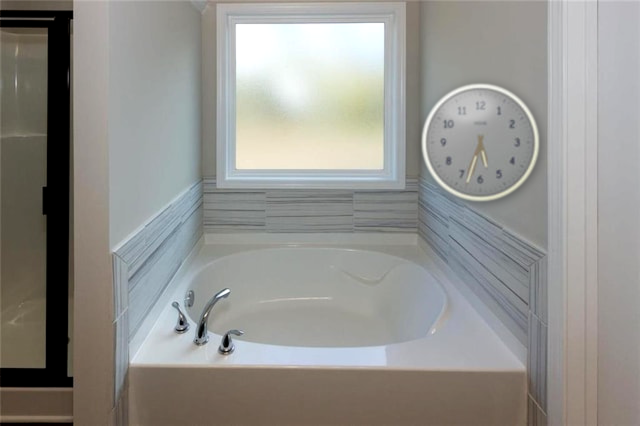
**5:33**
